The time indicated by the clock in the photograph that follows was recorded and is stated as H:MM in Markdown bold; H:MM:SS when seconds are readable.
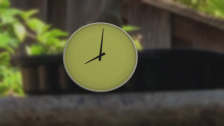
**8:01**
